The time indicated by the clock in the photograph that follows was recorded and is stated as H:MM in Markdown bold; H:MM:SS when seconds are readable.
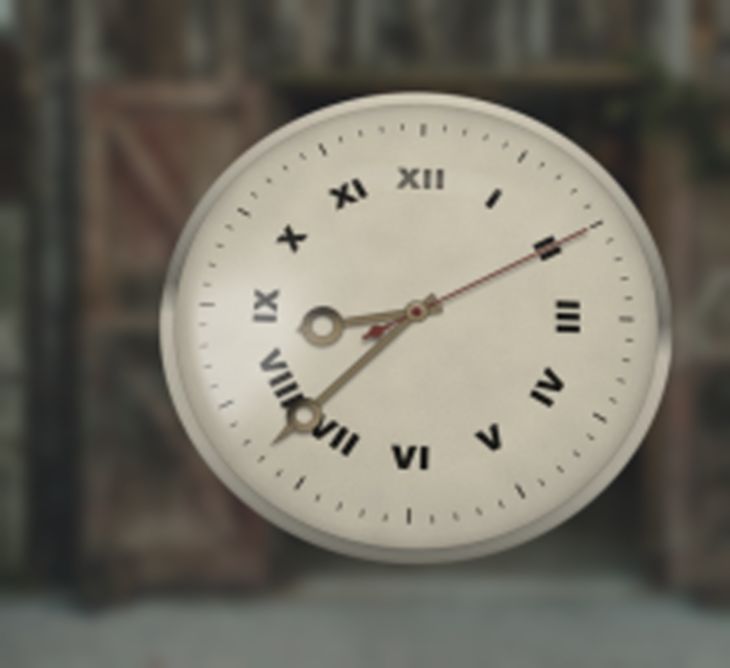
**8:37:10**
